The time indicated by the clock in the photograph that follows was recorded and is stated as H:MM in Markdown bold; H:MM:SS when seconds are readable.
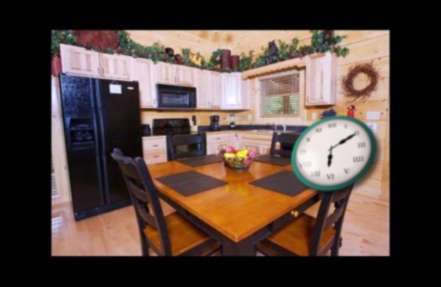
**6:10**
